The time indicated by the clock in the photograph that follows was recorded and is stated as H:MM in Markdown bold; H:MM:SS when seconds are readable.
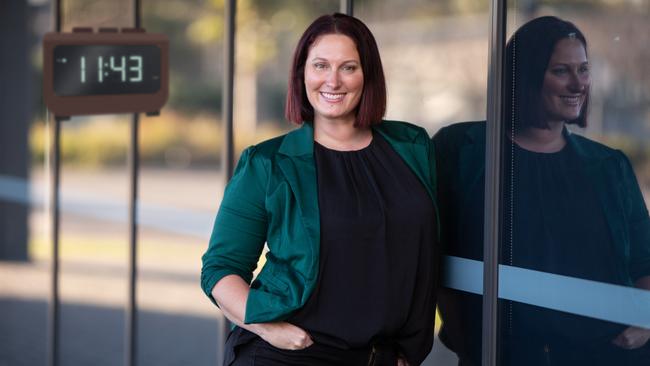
**11:43**
